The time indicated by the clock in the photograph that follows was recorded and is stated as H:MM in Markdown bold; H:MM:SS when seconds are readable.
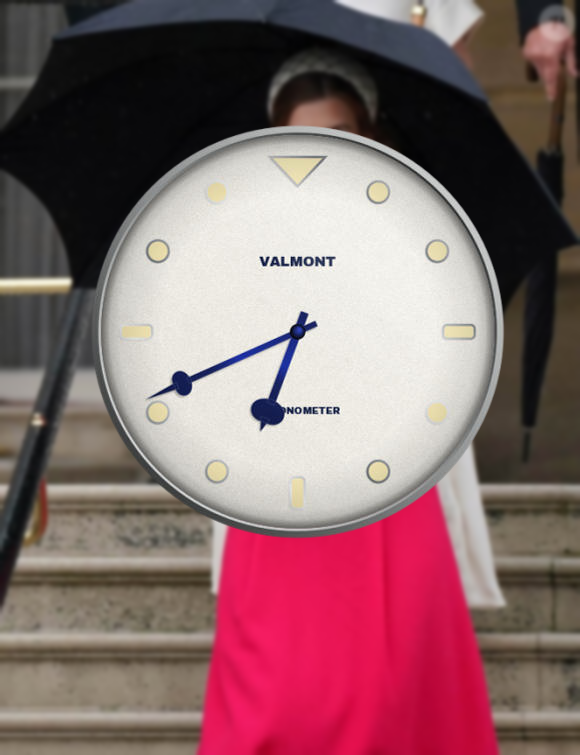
**6:41**
